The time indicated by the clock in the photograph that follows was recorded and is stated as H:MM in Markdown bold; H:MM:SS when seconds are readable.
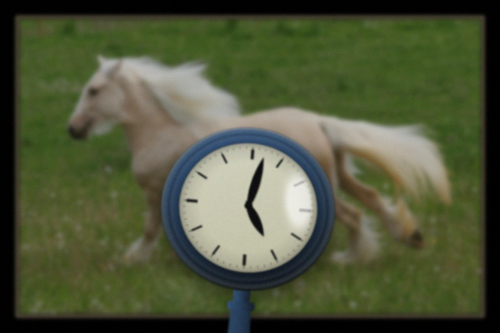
**5:02**
